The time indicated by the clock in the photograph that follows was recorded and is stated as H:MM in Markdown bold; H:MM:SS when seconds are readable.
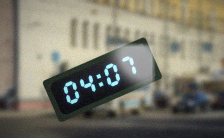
**4:07**
